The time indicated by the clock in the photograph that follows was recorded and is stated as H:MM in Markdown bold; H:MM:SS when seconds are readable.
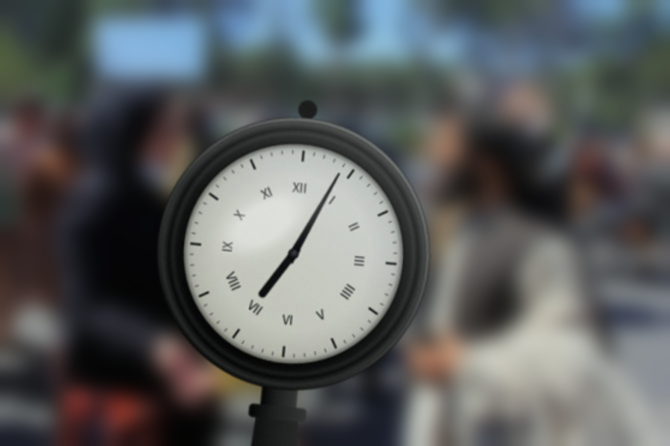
**7:04**
